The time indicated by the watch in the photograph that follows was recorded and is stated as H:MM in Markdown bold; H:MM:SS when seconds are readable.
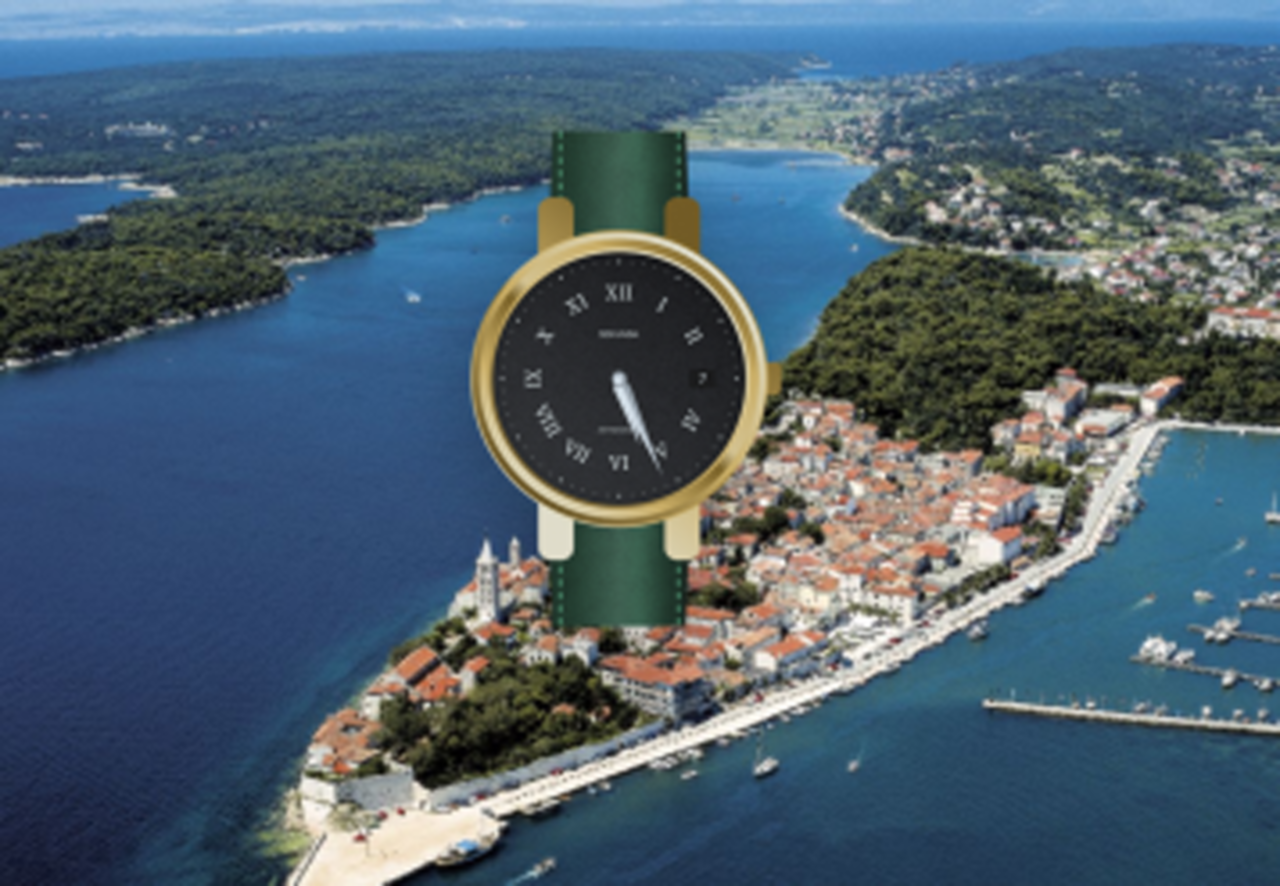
**5:26**
